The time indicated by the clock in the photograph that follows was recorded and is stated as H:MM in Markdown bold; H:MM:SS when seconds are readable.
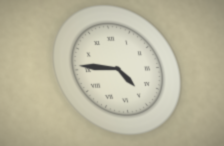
**4:46**
